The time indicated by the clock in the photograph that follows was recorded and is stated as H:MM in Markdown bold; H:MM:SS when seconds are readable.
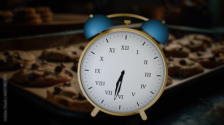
**6:32**
